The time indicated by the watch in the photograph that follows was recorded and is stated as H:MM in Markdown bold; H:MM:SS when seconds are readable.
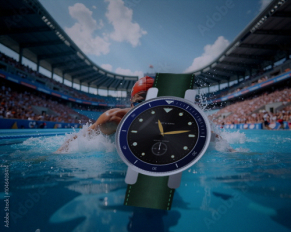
**11:13**
